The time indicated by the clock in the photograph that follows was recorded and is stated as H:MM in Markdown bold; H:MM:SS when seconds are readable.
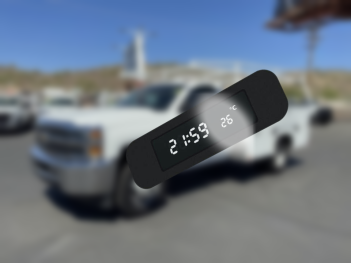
**21:59**
